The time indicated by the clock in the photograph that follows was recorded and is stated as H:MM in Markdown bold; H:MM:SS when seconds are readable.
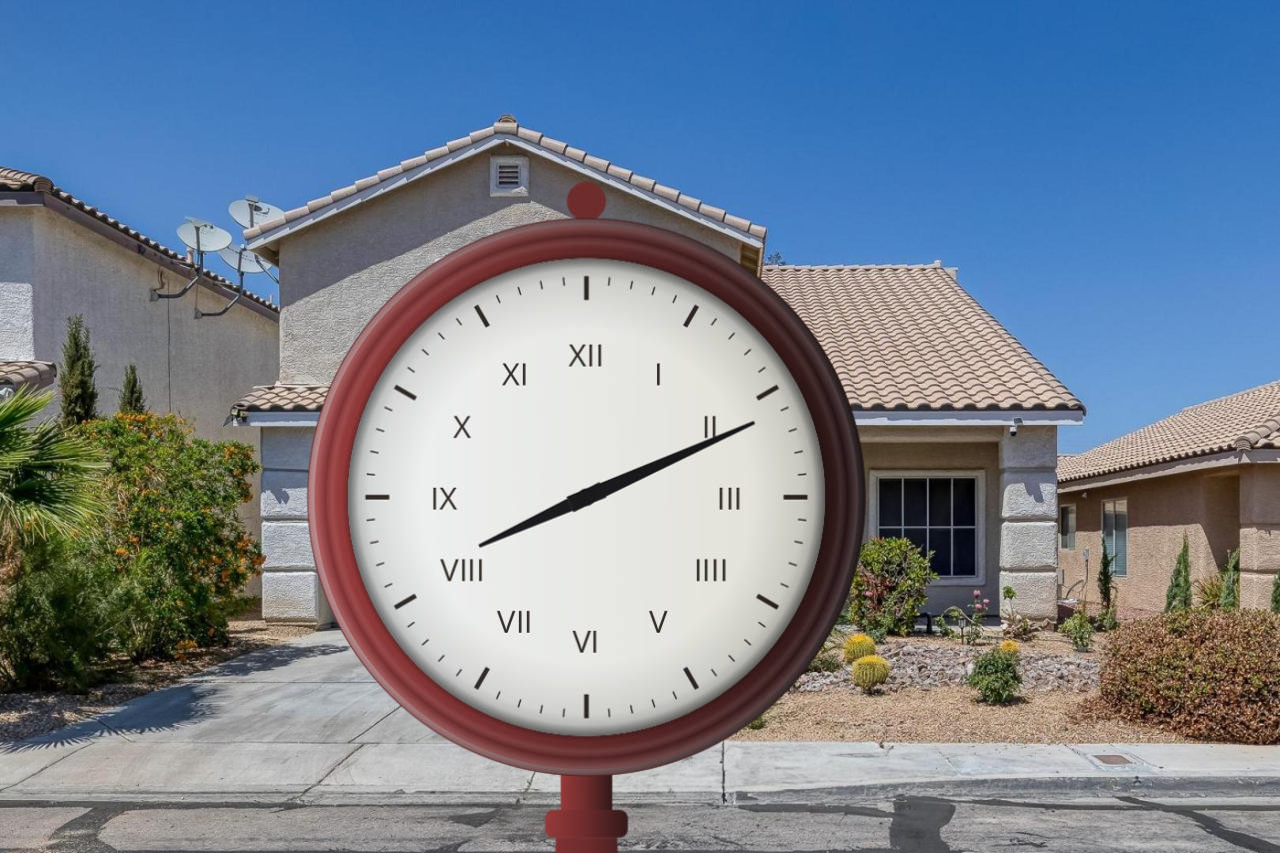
**8:11**
